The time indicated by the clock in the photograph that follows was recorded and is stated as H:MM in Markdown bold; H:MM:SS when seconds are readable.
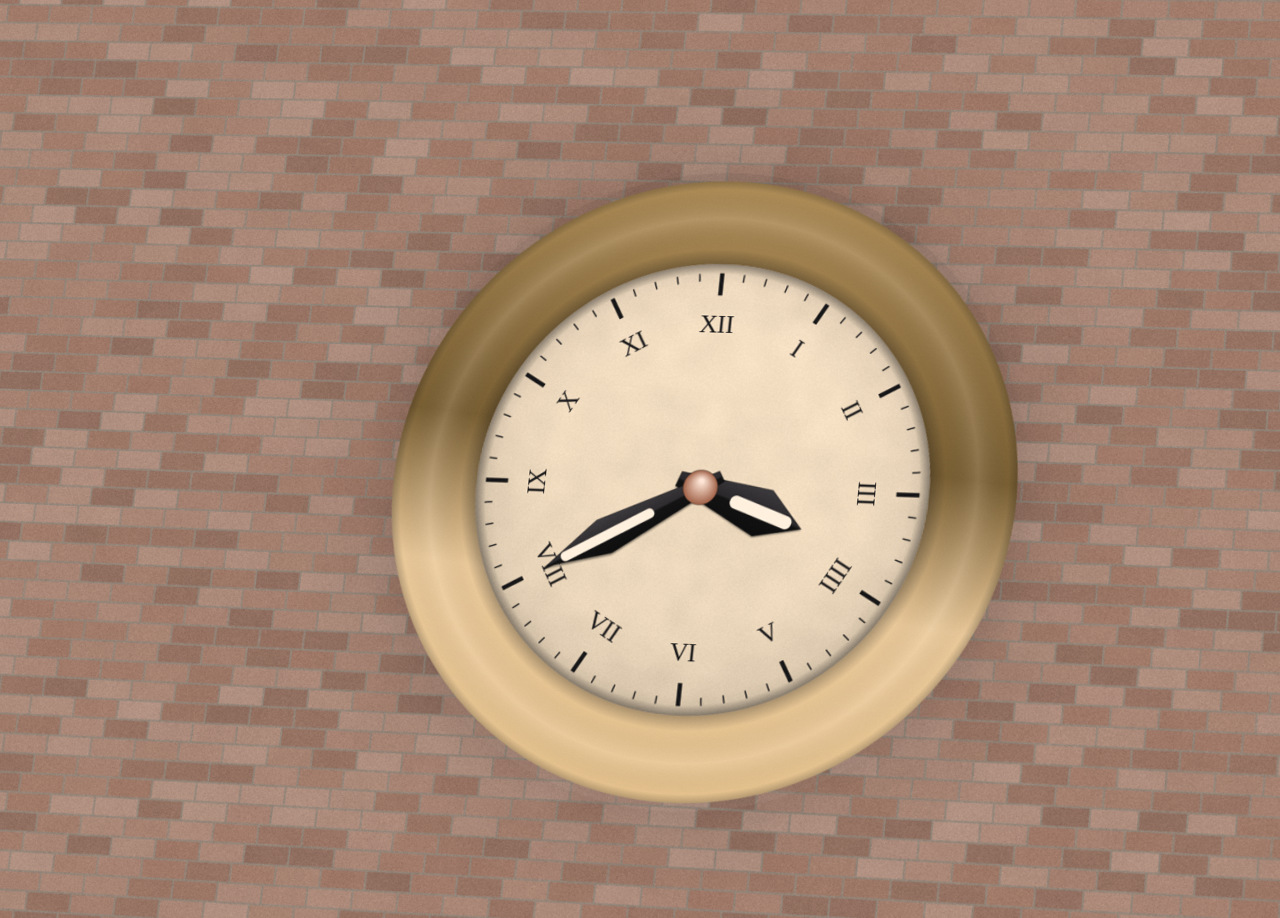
**3:40**
